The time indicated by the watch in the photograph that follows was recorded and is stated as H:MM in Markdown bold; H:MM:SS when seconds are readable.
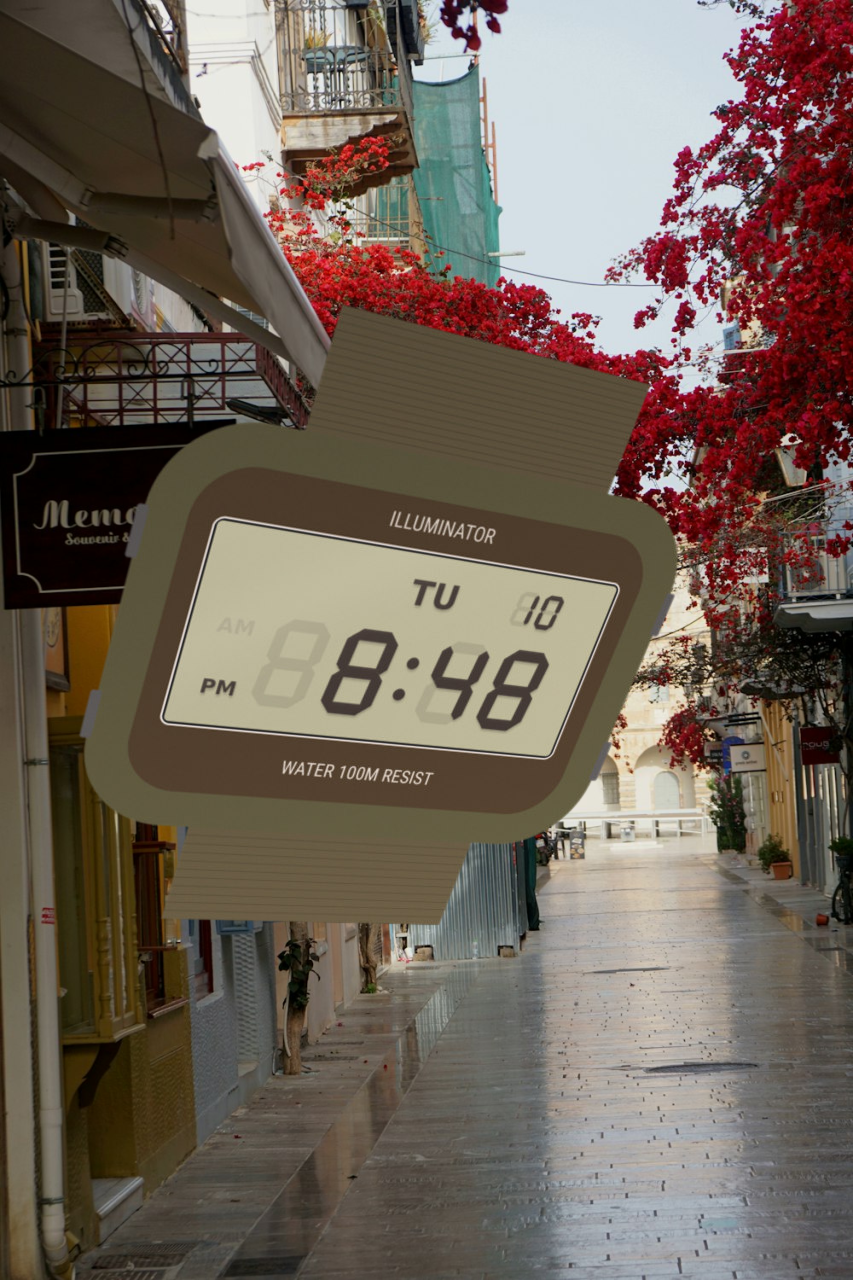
**8:48**
